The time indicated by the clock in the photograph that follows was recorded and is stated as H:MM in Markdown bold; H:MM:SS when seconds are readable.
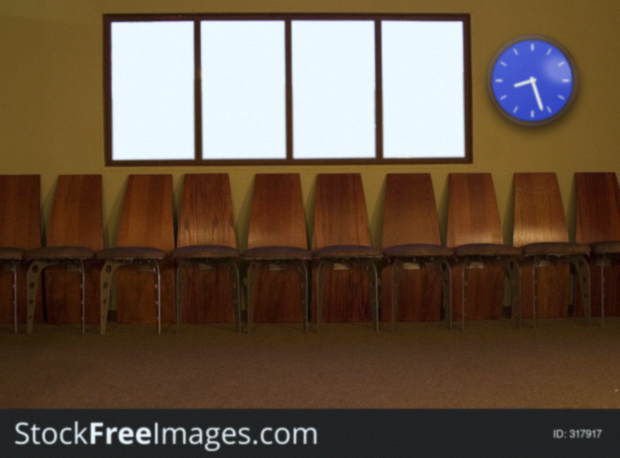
**8:27**
